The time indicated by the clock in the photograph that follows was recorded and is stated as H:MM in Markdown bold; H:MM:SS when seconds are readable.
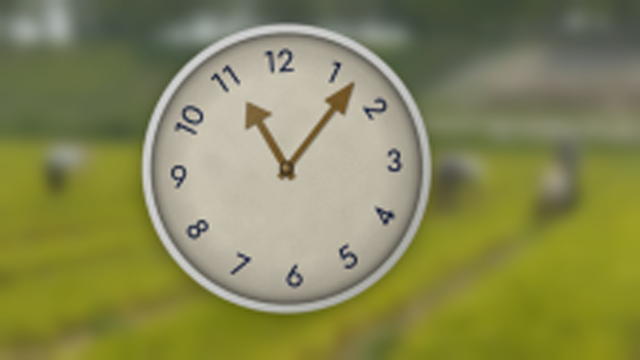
**11:07**
